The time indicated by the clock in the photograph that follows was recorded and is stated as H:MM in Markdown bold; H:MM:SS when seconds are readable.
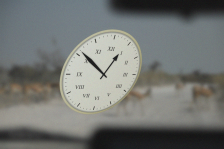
**12:51**
